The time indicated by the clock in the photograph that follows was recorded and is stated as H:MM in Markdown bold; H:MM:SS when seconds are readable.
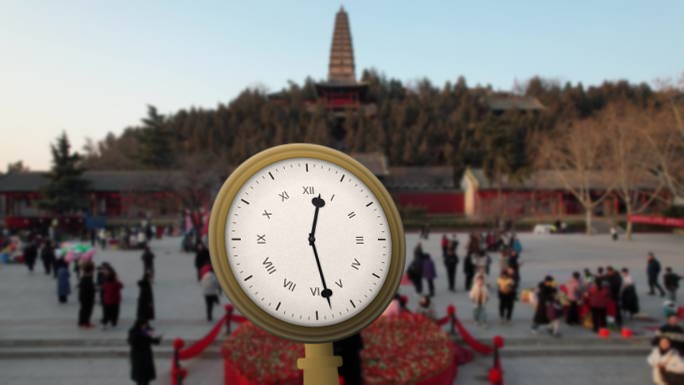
**12:28**
